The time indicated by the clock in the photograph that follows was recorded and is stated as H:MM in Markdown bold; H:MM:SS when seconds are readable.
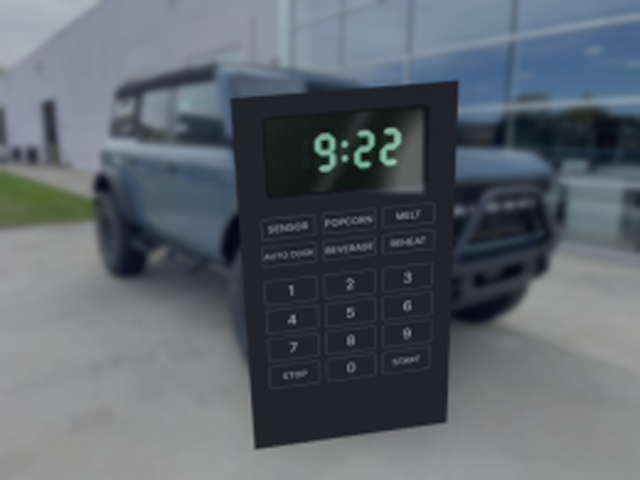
**9:22**
